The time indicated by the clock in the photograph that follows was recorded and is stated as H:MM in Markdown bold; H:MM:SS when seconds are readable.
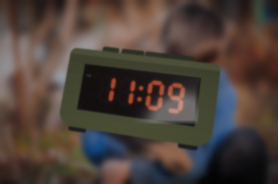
**11:09**
